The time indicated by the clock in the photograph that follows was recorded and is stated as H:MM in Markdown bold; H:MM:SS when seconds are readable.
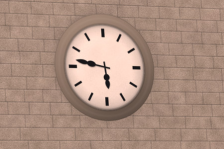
**5:47**
